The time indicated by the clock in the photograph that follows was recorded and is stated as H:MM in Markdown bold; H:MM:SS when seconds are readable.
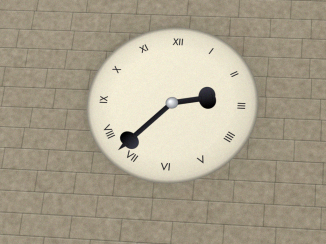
**2:37**
